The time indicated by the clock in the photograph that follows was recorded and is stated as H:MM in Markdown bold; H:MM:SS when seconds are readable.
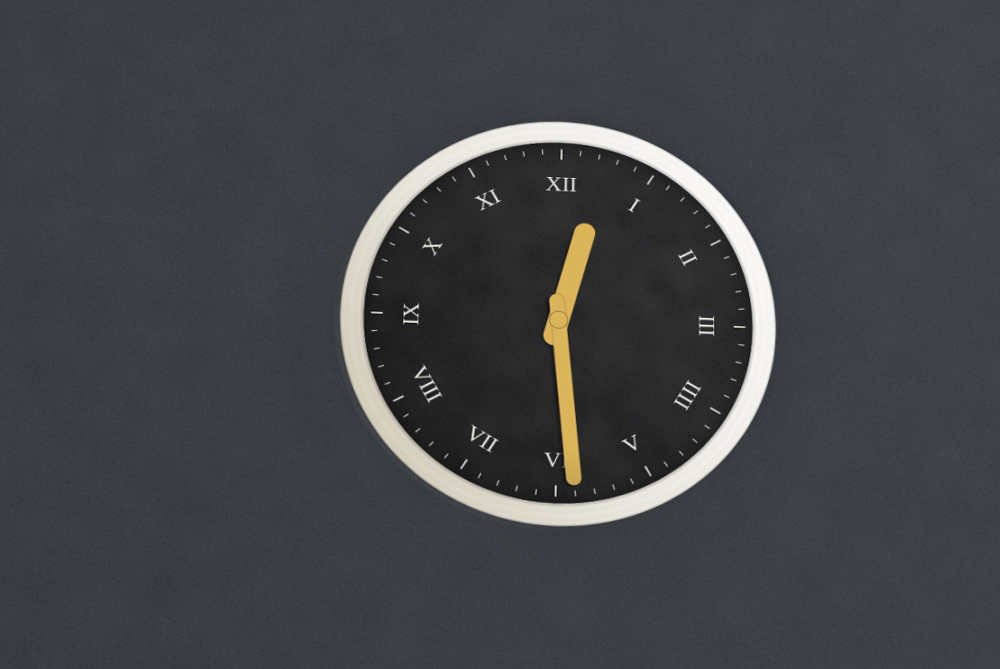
**12:29**
